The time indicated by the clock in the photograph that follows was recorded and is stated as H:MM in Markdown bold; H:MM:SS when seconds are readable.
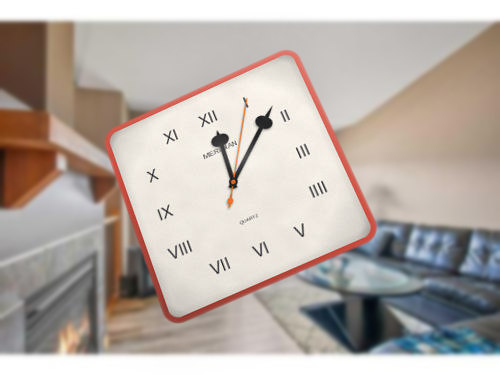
**12:08:05**
